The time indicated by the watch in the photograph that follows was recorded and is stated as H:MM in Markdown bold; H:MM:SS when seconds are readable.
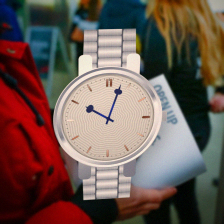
**10:03**
